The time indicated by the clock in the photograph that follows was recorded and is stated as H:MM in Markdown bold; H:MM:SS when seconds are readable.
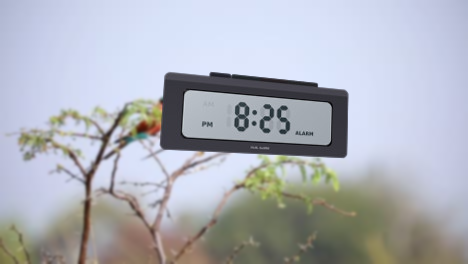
**8:25**
